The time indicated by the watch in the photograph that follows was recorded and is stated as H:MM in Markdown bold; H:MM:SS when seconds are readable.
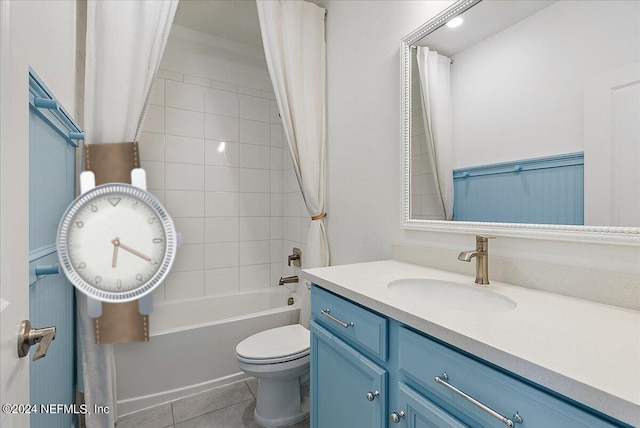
**6:20**
